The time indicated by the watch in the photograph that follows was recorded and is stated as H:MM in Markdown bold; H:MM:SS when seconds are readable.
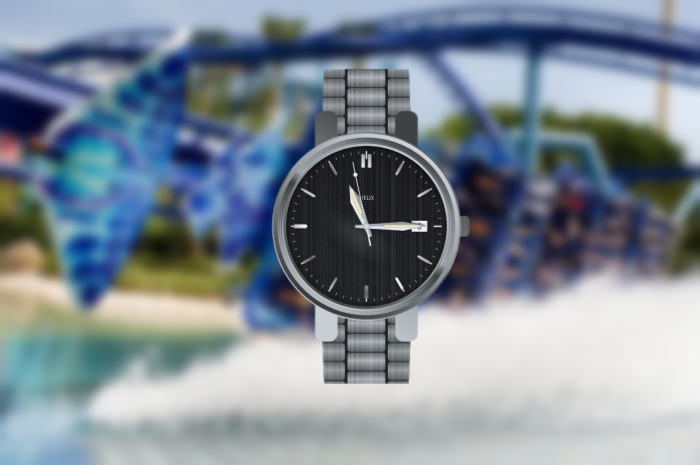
**11:14:58**
